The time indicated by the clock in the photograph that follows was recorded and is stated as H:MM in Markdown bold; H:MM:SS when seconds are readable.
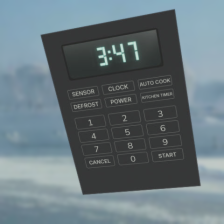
**3:47**
